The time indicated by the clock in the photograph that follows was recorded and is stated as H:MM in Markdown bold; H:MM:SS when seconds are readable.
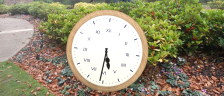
**5:31**
